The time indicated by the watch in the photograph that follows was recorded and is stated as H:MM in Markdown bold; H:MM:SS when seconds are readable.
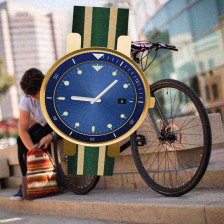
**9:07**
